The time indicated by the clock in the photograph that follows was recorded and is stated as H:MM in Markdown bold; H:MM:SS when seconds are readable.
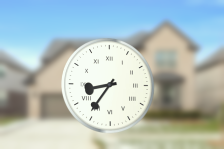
**8:36**
